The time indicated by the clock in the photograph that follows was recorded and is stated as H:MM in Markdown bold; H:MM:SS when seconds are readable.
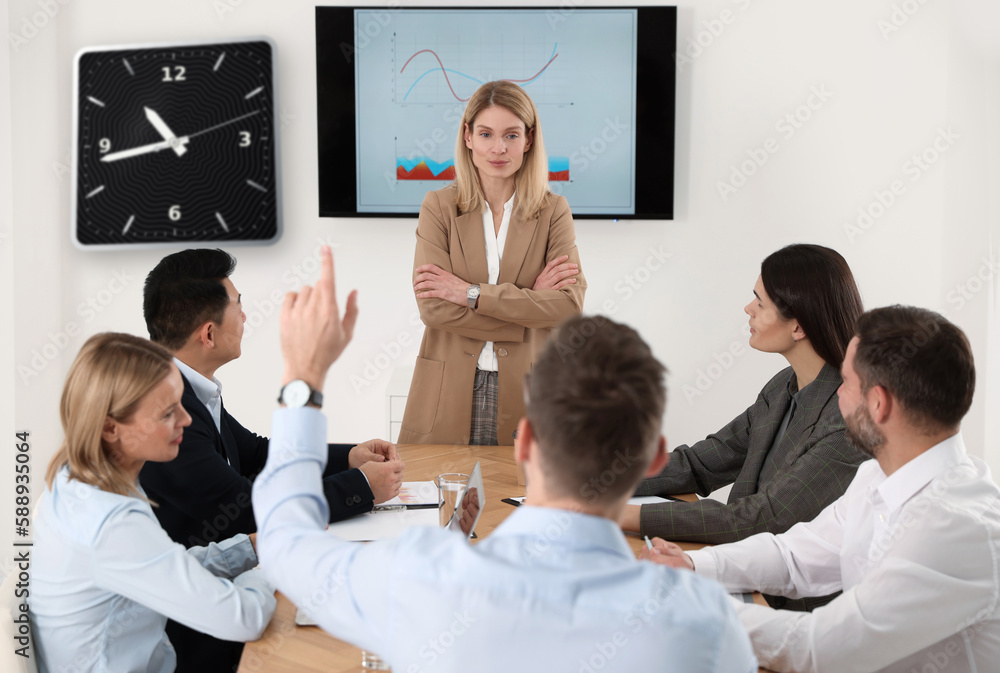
**10:43:12**
